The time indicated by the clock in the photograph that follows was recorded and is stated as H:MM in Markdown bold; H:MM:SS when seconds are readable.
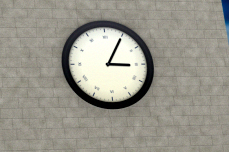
**3:05**
